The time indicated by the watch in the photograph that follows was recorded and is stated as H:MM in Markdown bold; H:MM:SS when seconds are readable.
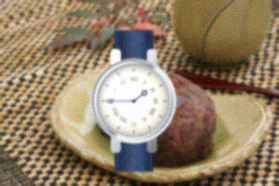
**1:45**
